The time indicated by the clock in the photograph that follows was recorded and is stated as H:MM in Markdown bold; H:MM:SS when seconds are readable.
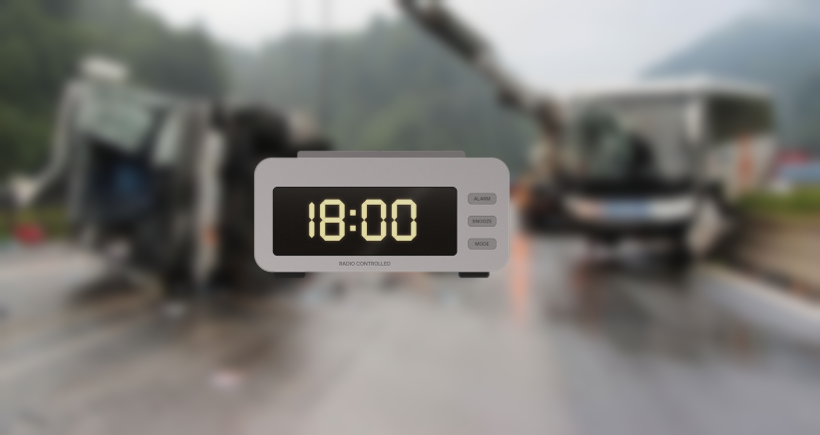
**18:00**
